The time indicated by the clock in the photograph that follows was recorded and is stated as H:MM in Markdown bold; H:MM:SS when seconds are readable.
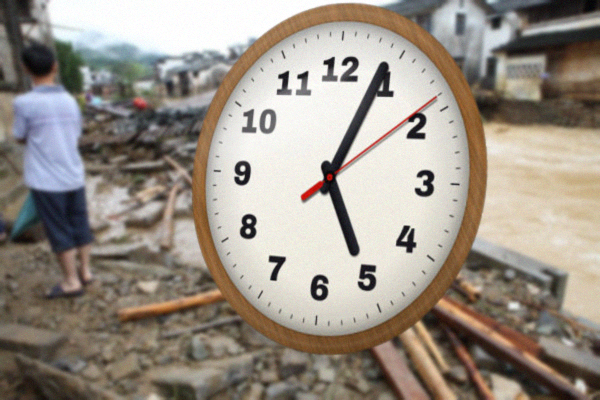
**5:04:09**
